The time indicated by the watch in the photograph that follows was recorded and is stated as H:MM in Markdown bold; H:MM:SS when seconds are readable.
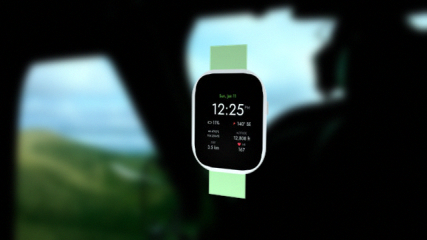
**12:25**
